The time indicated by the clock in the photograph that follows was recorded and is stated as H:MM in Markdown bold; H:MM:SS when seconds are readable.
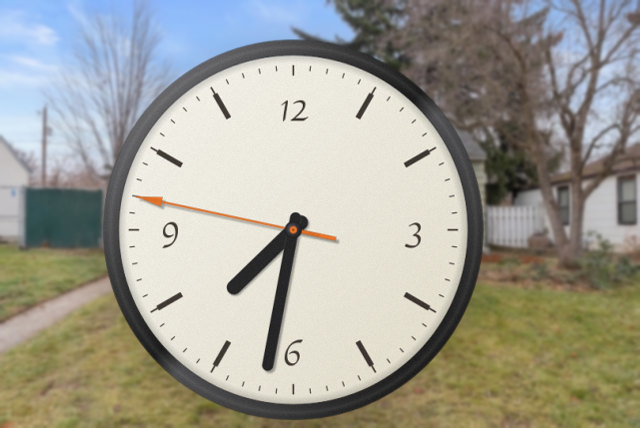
**7:31:47**
